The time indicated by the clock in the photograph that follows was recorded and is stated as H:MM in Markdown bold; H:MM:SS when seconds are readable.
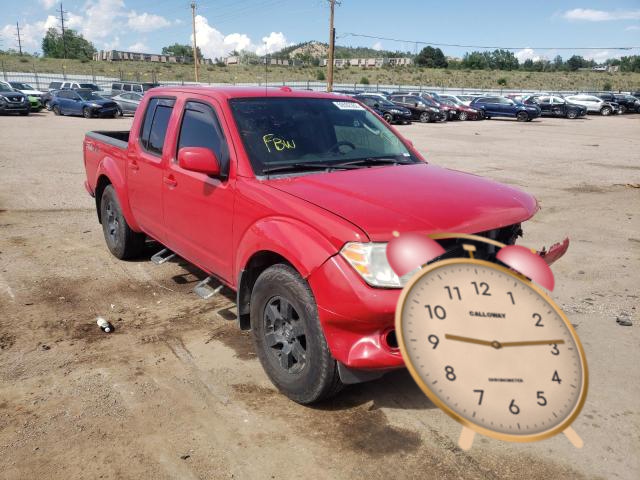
**9:14**
